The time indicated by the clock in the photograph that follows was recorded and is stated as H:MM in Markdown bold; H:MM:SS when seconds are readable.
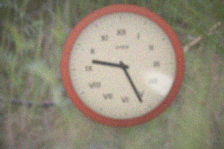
**9:26**
